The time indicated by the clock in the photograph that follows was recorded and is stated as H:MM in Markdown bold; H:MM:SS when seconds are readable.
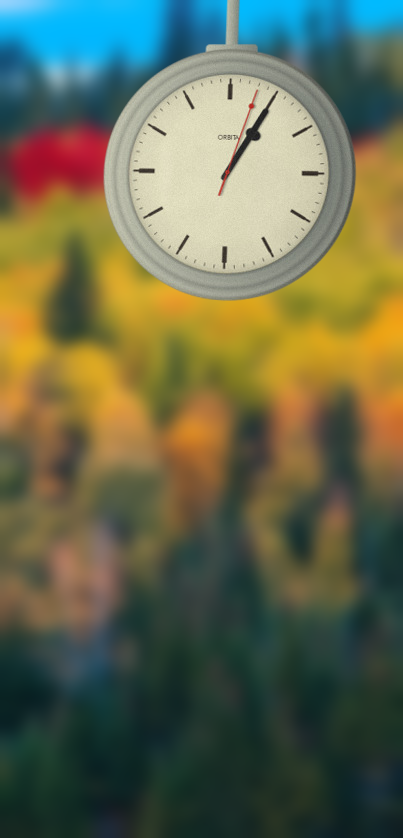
**1:05:03**
